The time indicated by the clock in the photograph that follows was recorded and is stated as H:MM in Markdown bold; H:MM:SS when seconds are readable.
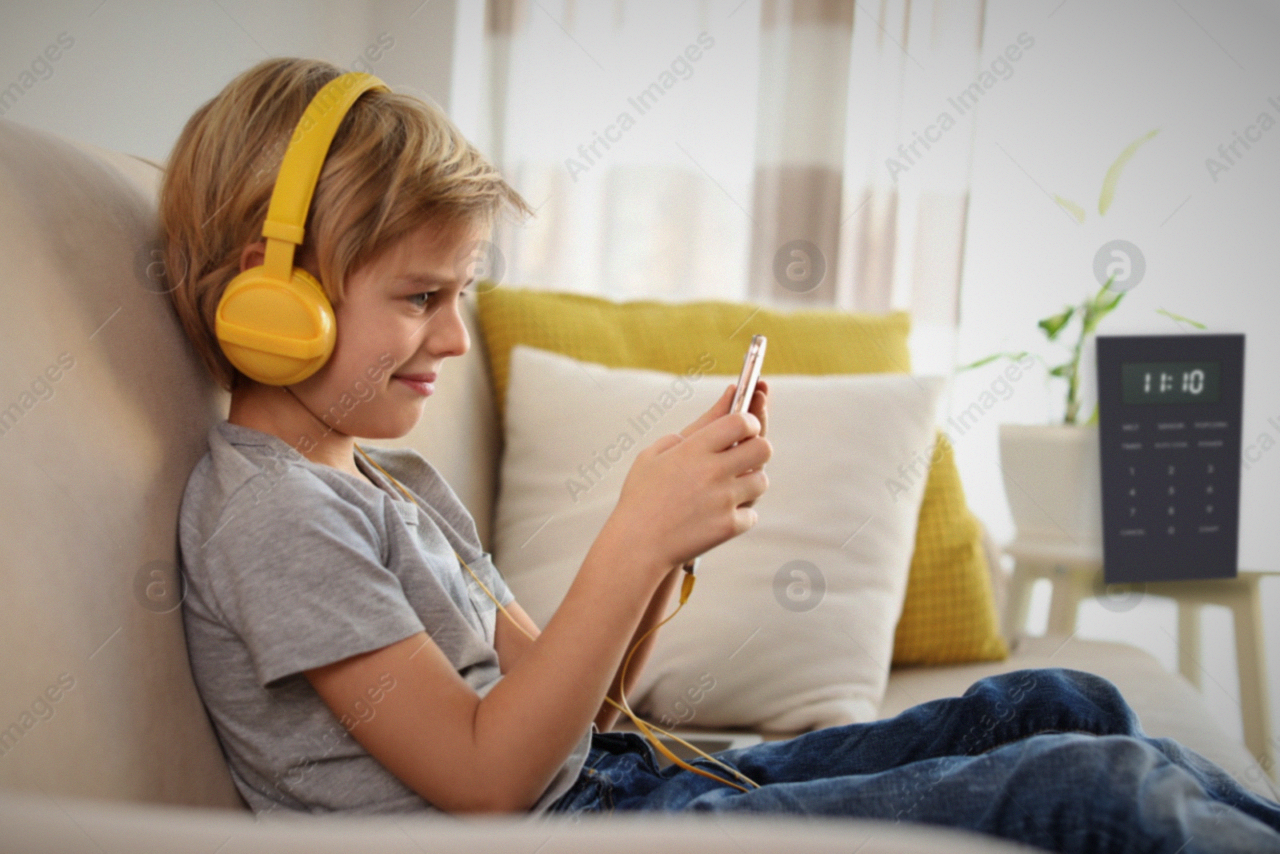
**11:10**
